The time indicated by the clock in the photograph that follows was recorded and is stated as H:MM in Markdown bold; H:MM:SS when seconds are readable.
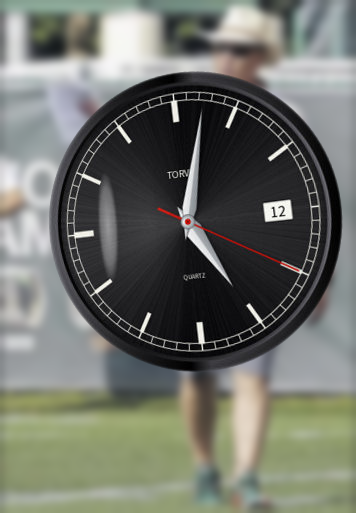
**5:02:20**
